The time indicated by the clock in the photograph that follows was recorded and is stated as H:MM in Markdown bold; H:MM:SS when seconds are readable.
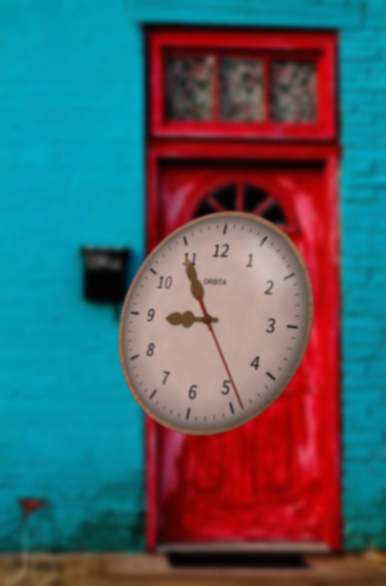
**8:54:24**
